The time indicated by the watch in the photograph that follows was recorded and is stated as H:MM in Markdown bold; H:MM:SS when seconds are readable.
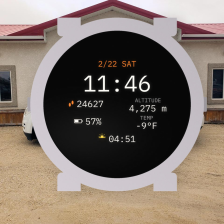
**11:46**
